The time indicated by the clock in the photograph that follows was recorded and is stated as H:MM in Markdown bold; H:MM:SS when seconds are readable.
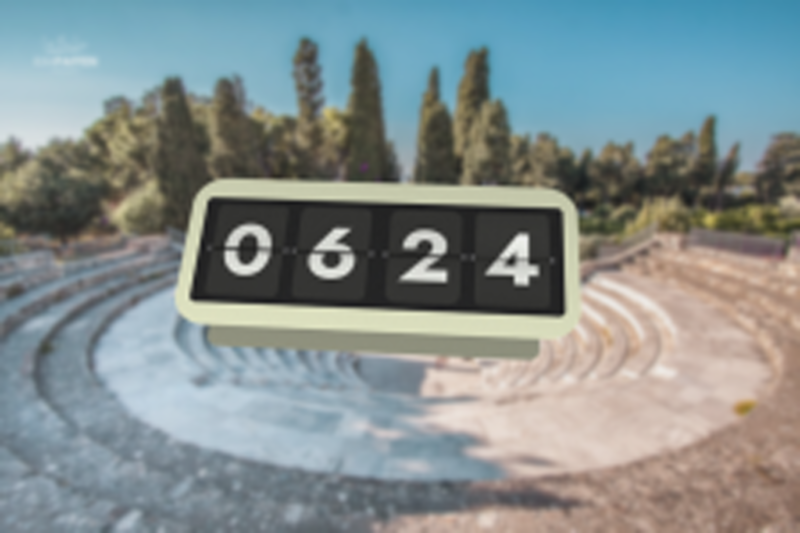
**6:24**
